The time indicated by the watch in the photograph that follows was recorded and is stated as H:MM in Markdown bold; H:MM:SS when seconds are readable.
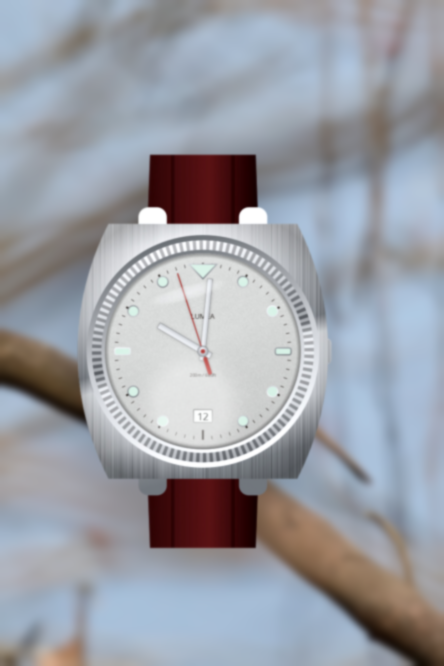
**10:00:57**
